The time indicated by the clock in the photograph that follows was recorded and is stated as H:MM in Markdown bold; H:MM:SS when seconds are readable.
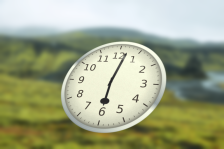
**6:02**
